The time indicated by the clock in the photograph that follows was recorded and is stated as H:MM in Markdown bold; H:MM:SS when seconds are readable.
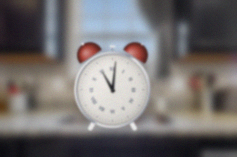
**11:01**
